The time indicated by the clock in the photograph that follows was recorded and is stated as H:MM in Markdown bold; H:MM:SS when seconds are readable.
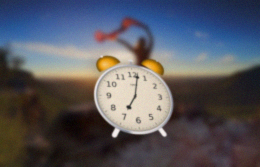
**7:02**
